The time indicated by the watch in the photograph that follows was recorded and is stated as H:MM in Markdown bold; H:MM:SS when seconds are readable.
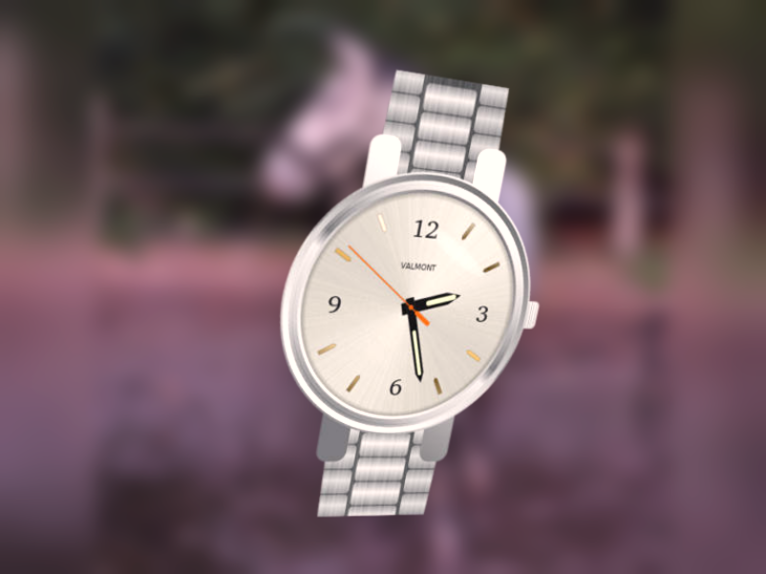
**2:26:51**
